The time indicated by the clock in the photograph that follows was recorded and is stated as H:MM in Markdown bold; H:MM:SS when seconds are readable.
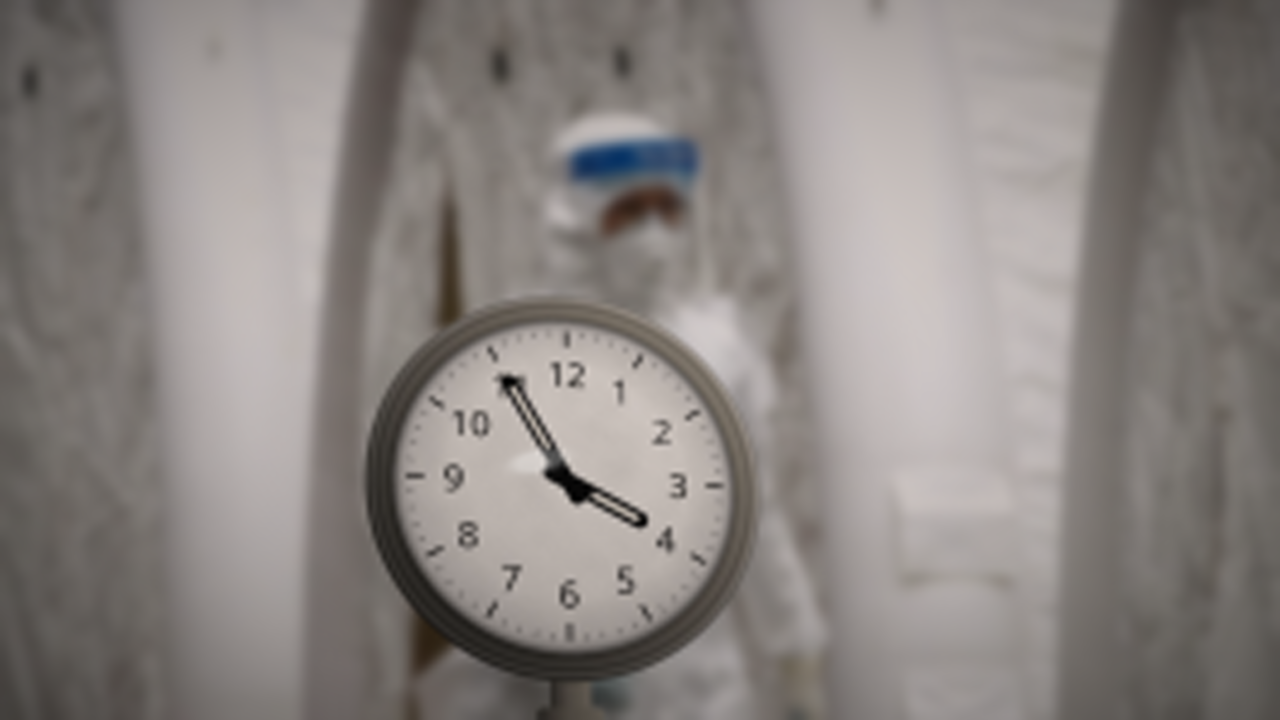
**3:55**
